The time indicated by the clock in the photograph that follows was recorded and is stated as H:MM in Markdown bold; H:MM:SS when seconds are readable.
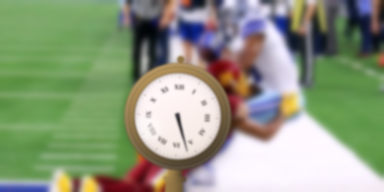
**5:27**
